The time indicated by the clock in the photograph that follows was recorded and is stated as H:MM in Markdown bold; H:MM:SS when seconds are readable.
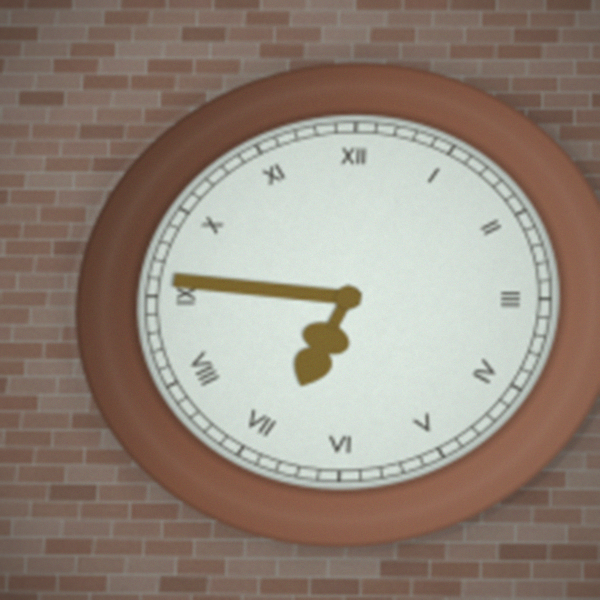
**6:46**
